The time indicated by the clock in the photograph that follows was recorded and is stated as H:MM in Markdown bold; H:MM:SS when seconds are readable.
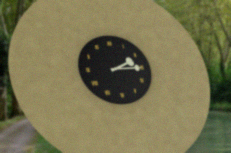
**2:15**
